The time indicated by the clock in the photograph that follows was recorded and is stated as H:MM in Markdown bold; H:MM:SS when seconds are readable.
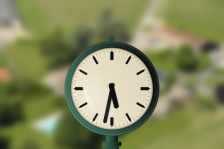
**5:32**
